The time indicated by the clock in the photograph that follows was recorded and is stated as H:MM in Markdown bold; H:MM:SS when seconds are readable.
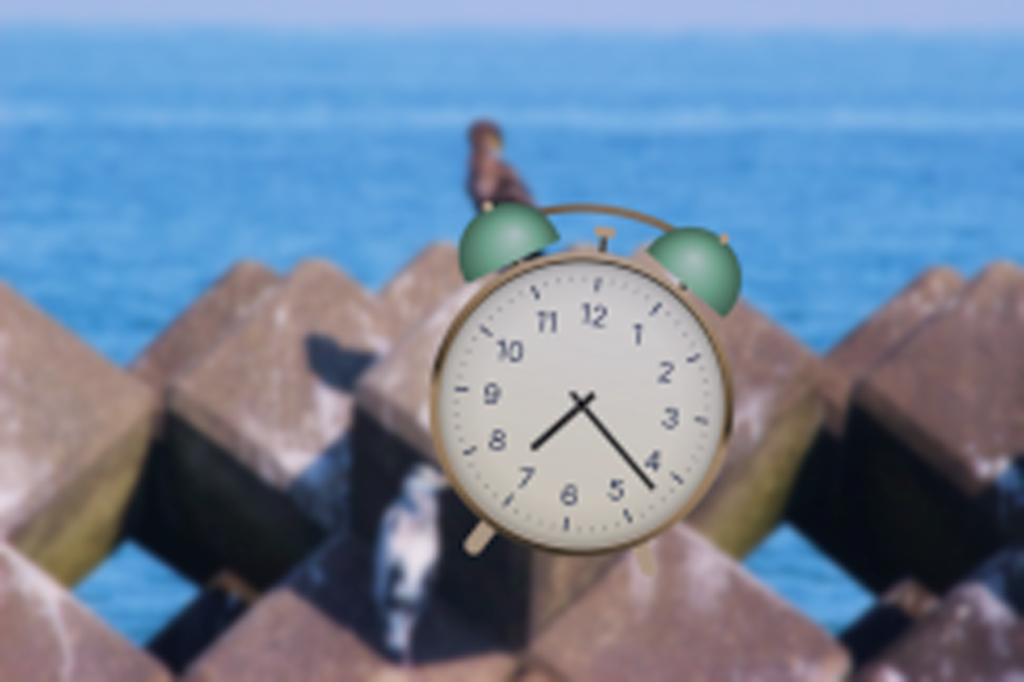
**7:22**
